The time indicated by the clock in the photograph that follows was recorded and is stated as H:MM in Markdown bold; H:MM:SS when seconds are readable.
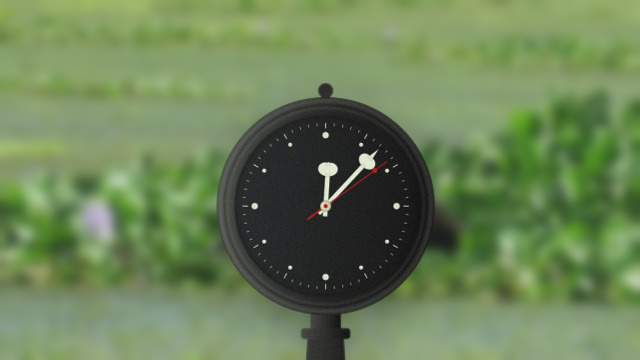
**12:07:09**
